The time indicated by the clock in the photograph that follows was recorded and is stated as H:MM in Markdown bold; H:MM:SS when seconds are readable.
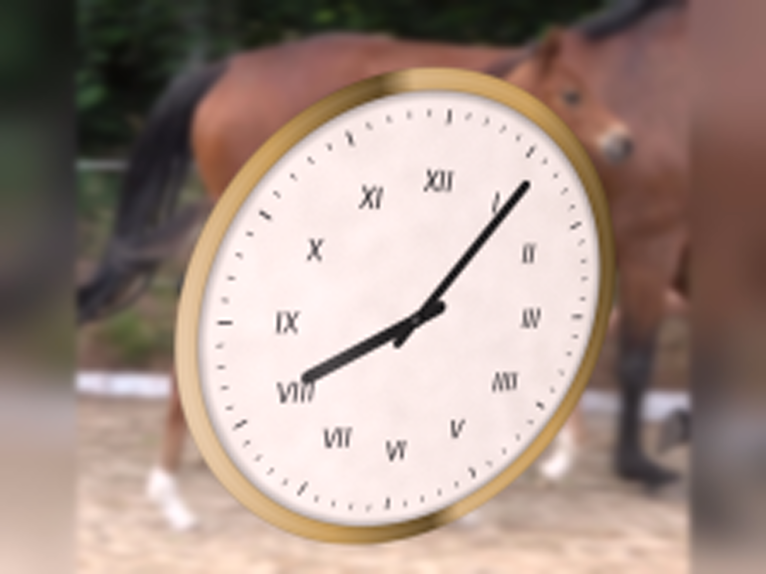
**8:06**
